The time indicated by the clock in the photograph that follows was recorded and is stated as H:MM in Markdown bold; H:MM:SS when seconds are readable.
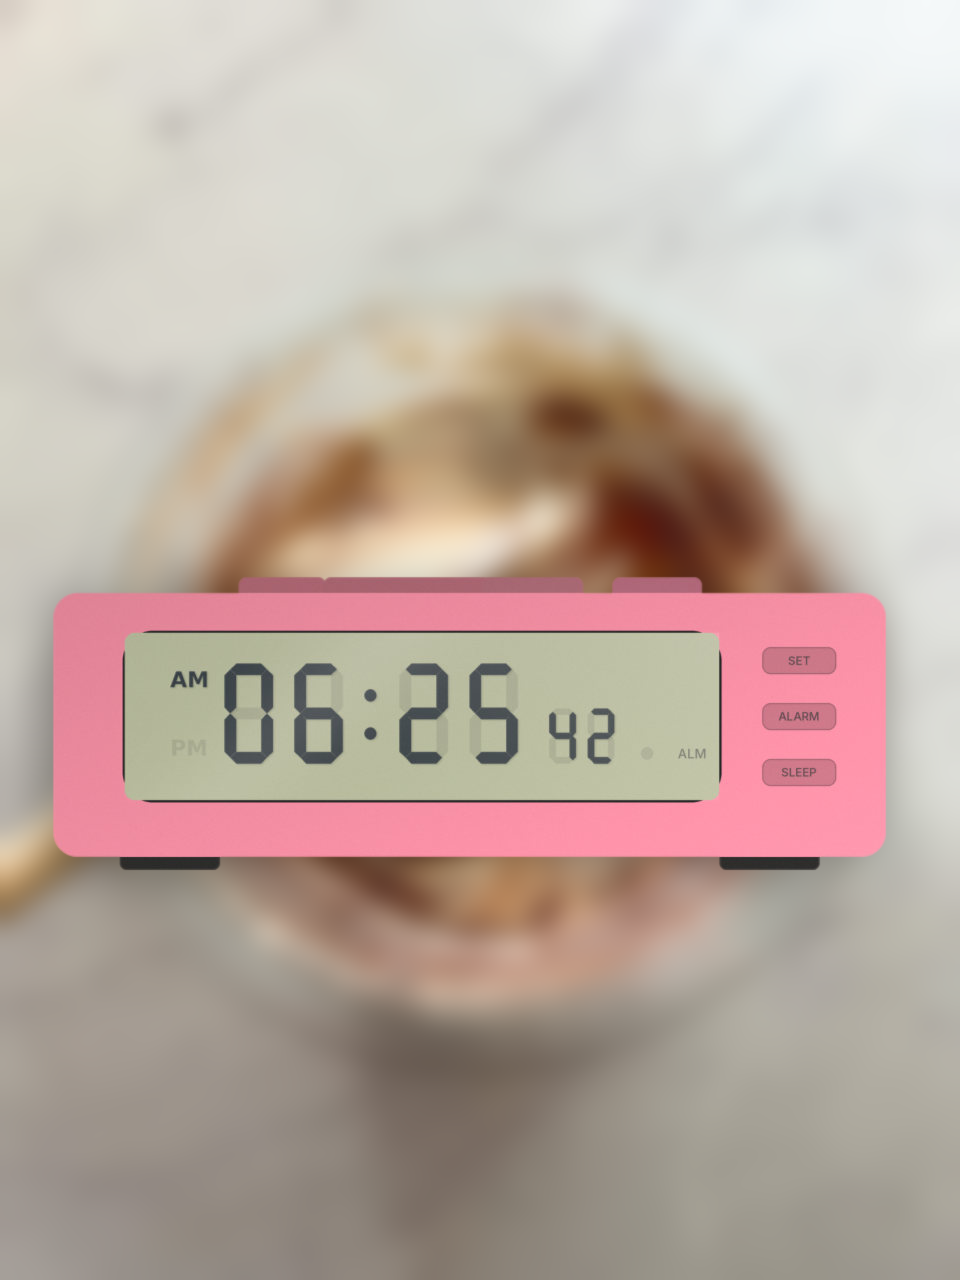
**6:25:42**
